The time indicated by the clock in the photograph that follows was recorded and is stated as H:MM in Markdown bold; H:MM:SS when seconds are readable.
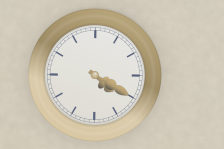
**4:20**
